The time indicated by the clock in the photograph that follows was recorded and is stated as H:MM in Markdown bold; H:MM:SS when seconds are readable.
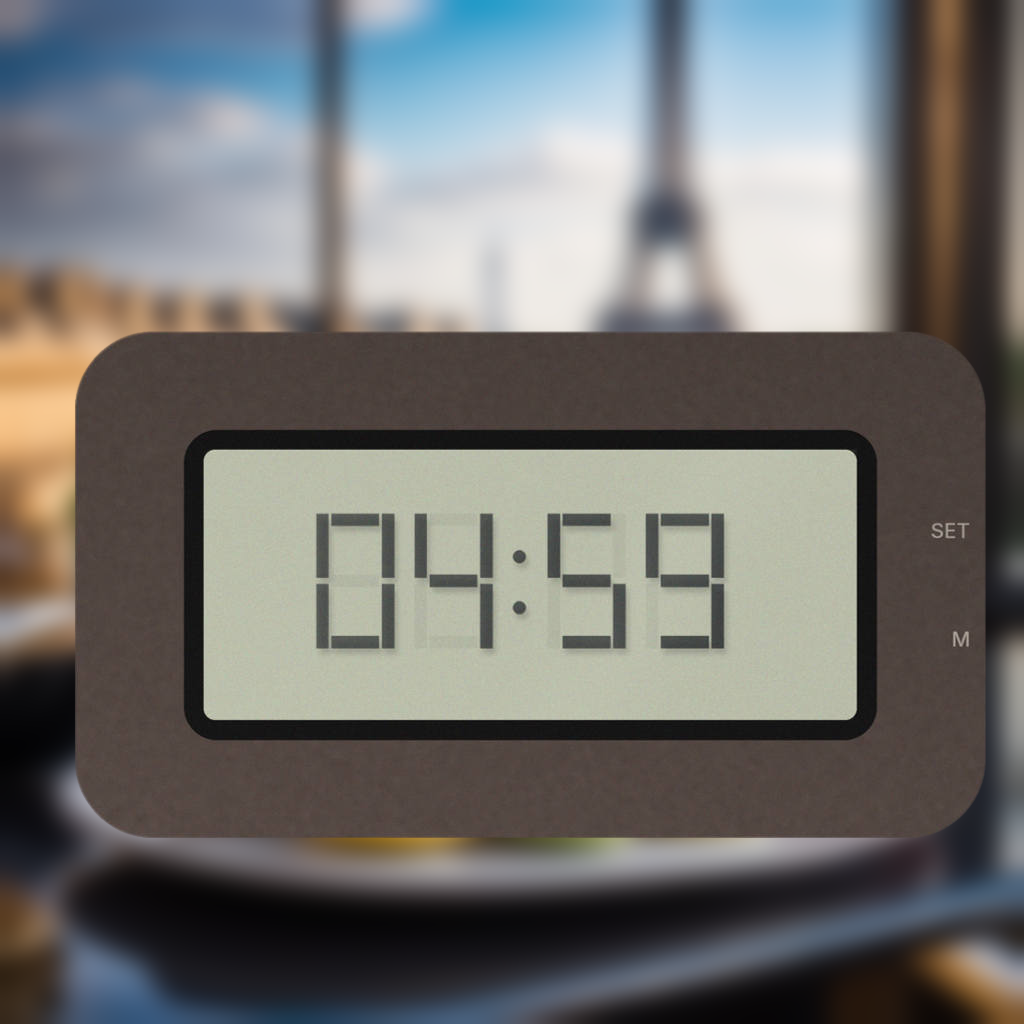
**4:59**
